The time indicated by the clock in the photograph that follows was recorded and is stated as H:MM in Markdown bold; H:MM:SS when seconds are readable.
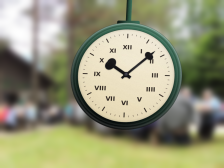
**10:08**
